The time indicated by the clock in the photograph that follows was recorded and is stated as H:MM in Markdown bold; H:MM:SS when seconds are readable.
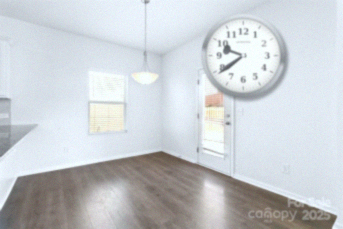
**9:39**
